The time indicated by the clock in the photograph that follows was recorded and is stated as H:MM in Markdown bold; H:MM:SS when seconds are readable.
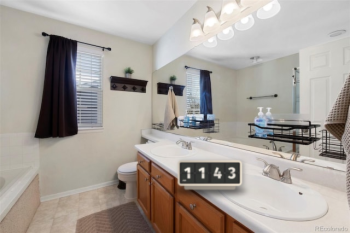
**11:43**
